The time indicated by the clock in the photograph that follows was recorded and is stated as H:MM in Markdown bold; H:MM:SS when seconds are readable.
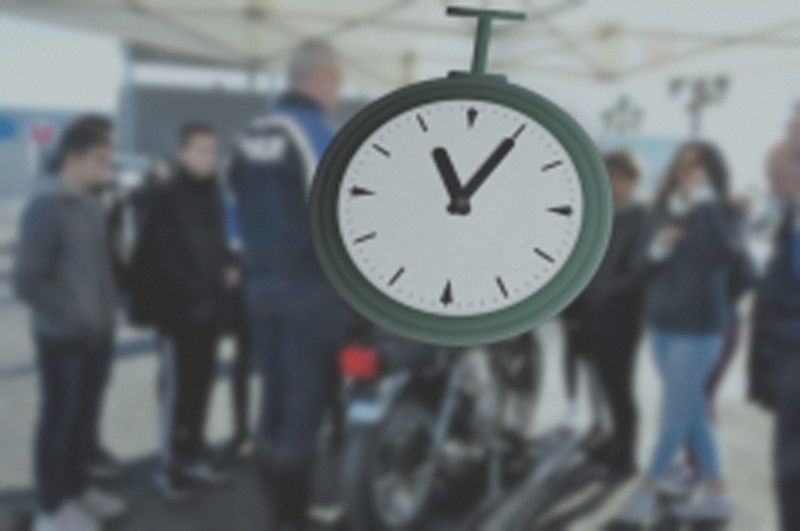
**11:05**
